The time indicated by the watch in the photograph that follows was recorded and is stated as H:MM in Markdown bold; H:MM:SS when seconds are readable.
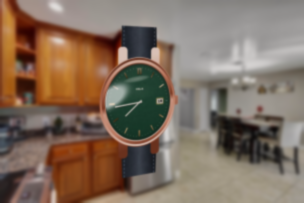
**7:44**
